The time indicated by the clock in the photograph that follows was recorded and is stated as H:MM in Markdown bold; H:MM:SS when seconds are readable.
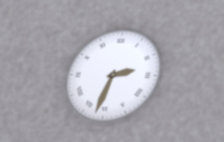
**2:32**
